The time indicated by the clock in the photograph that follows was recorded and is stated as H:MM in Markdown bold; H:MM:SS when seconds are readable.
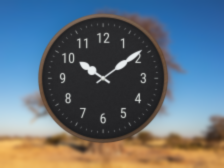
**10:09**
